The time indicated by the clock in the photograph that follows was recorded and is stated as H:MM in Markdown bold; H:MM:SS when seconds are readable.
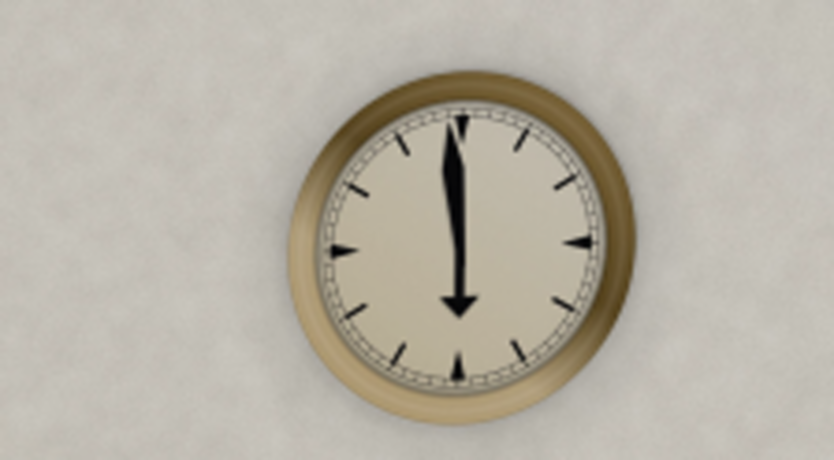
**5:59**
